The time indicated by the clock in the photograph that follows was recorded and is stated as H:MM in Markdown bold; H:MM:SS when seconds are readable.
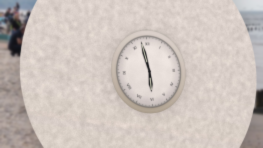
**5:58**
